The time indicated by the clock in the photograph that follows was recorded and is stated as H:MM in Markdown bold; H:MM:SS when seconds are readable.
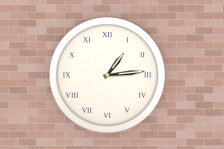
**1:14**
